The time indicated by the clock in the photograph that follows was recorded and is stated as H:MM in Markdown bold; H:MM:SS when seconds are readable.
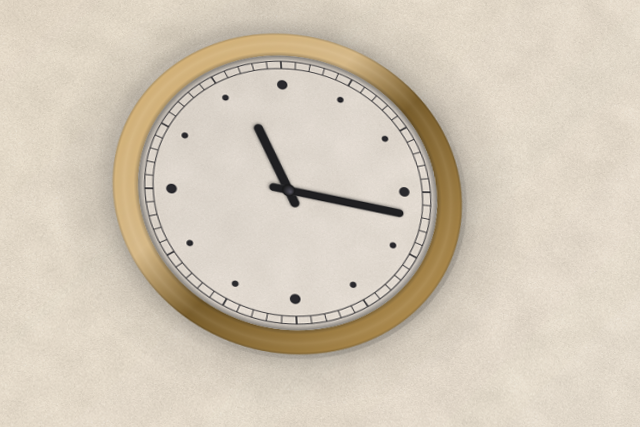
**11:17**
